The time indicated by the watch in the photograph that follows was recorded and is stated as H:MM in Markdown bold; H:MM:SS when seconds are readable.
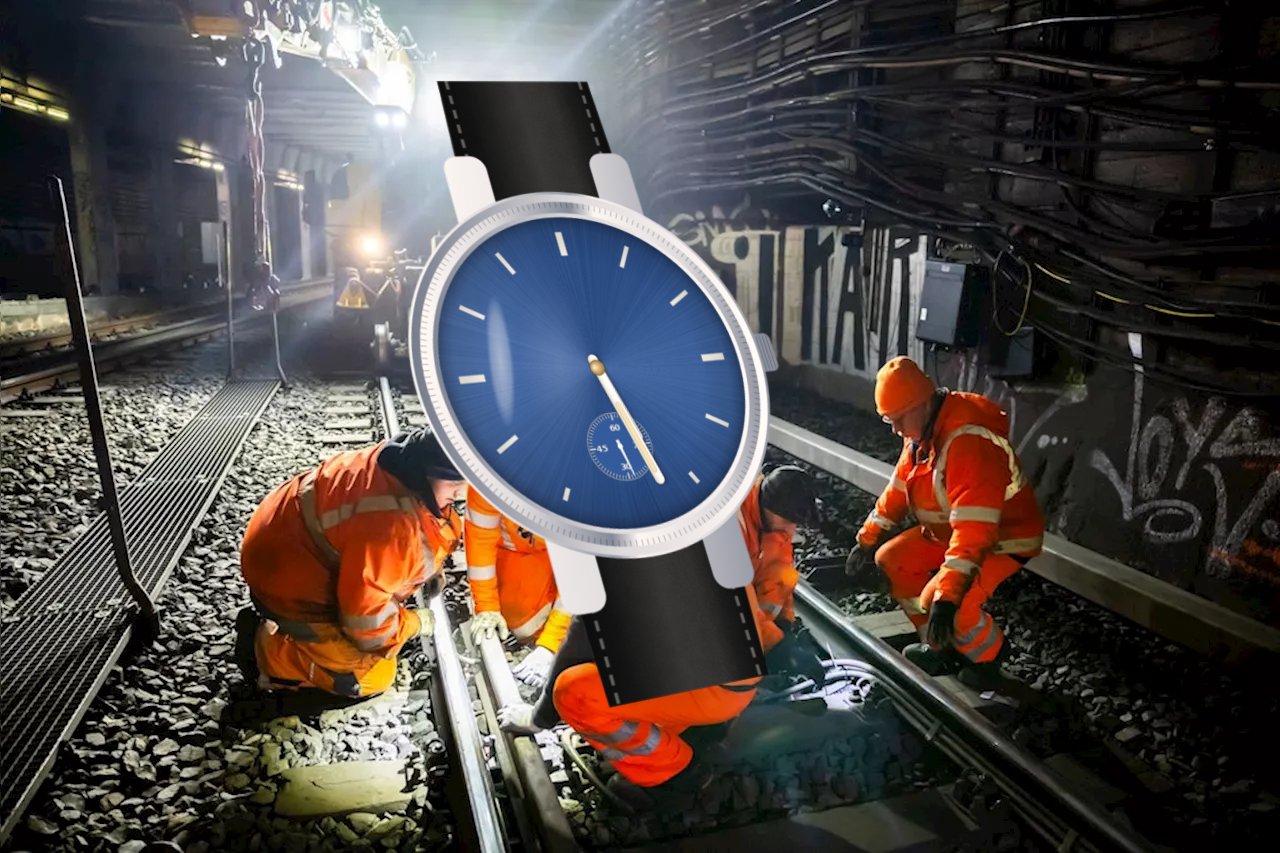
**5:27:28**
